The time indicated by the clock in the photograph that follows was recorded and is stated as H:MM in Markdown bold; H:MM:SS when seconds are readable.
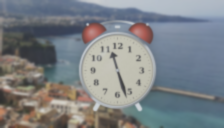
**11:27**
